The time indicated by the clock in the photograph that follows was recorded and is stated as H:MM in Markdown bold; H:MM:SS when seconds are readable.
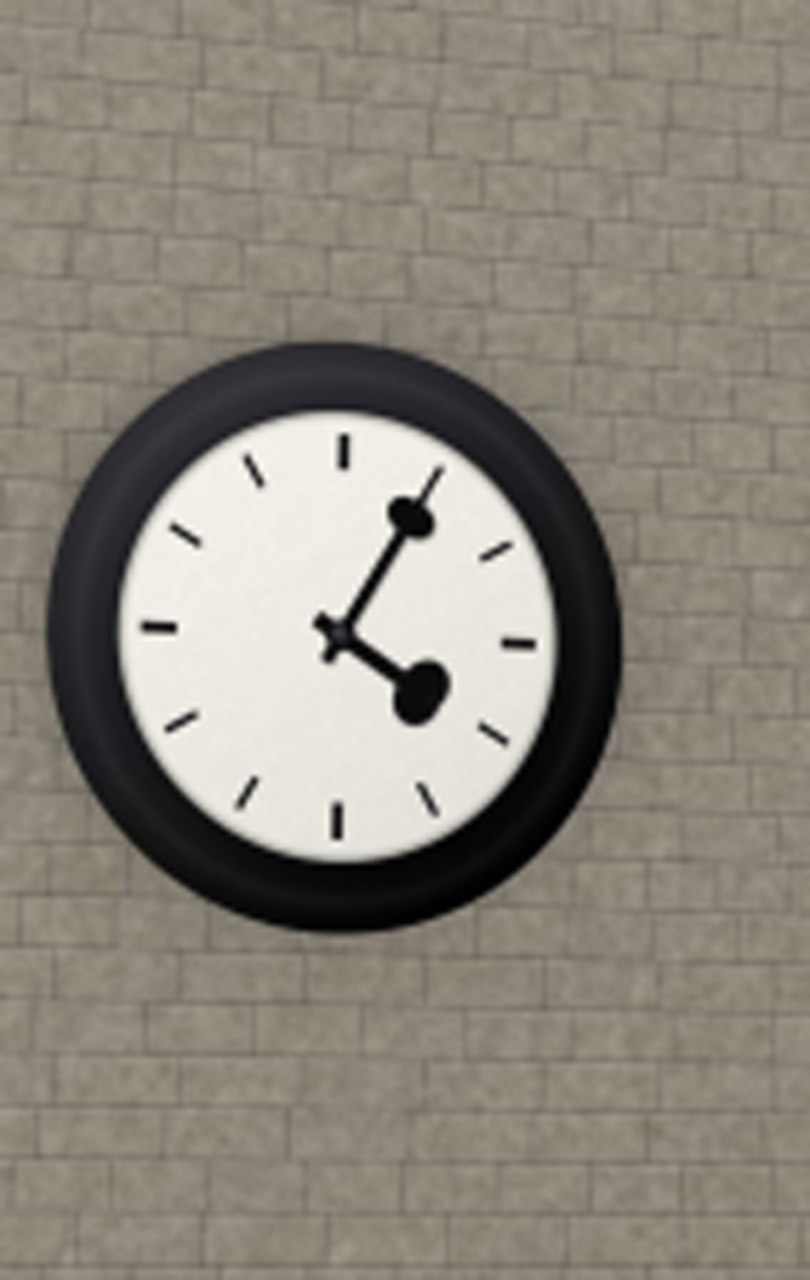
**4:05**
